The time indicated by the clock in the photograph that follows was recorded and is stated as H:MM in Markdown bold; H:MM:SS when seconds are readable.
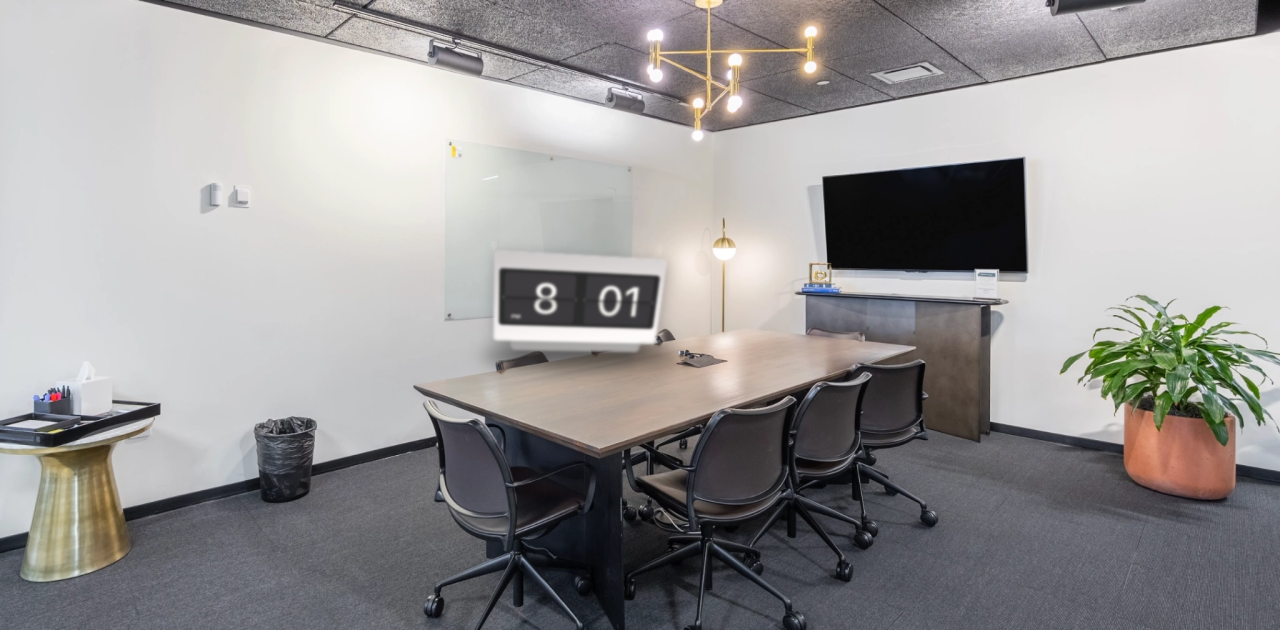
**8:01**
